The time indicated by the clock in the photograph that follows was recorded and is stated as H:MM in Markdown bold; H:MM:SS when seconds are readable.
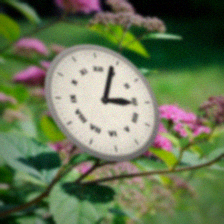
**3:04**
